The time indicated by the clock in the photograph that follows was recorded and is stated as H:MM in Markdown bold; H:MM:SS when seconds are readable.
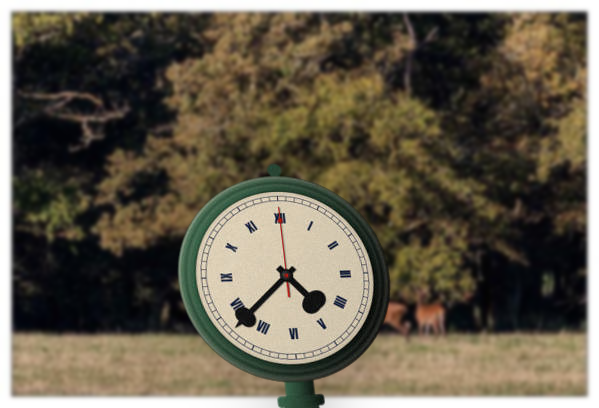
**4:38:00**
